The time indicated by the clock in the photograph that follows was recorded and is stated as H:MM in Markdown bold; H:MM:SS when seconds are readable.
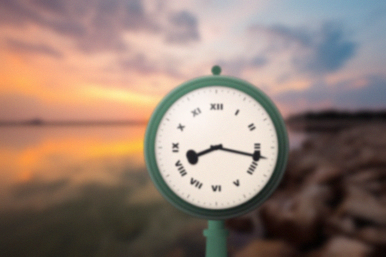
**8:17**
